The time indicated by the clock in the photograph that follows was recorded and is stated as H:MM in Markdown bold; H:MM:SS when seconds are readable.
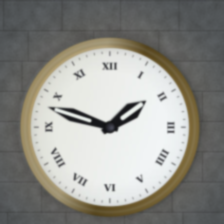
**1:48**
